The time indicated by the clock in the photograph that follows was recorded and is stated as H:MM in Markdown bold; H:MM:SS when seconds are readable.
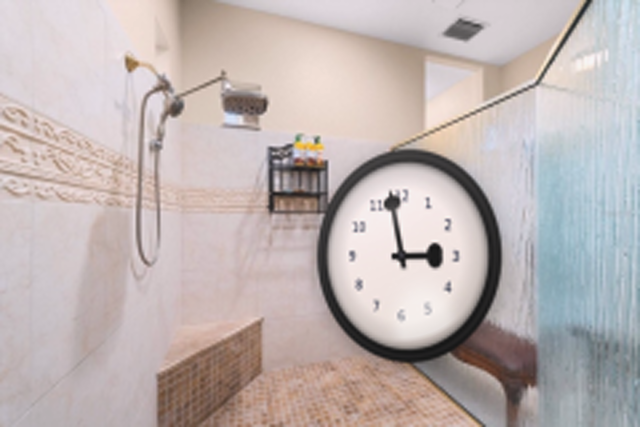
**2:58**
